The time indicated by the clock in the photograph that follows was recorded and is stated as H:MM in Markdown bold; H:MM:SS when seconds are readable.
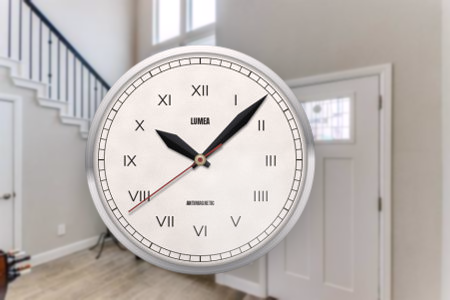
**10:07:39**
